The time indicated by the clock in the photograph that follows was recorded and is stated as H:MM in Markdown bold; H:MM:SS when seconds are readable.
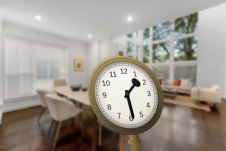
**1:29**
